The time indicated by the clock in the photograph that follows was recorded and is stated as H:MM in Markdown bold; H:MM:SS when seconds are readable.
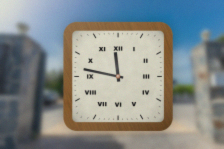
**11:47**
